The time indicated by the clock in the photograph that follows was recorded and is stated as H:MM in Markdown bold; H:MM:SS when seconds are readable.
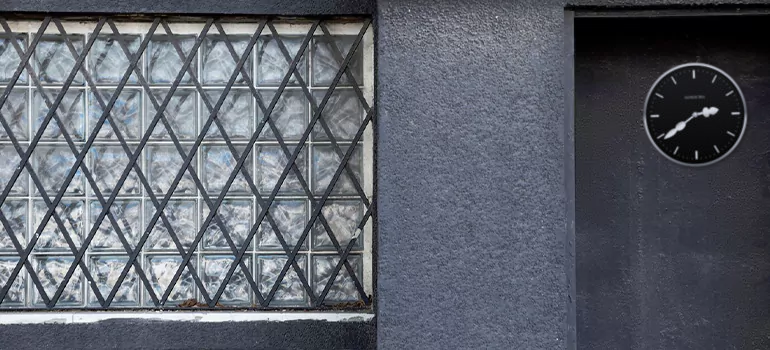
**2:39**
